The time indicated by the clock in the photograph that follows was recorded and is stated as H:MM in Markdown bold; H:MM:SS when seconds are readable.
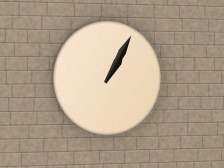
**1:05**
